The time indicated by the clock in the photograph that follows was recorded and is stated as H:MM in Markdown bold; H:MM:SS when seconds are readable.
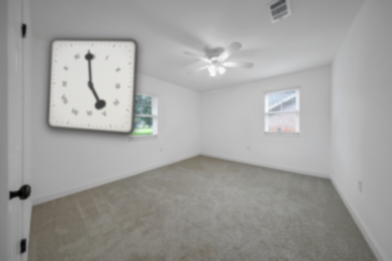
**4:59**
